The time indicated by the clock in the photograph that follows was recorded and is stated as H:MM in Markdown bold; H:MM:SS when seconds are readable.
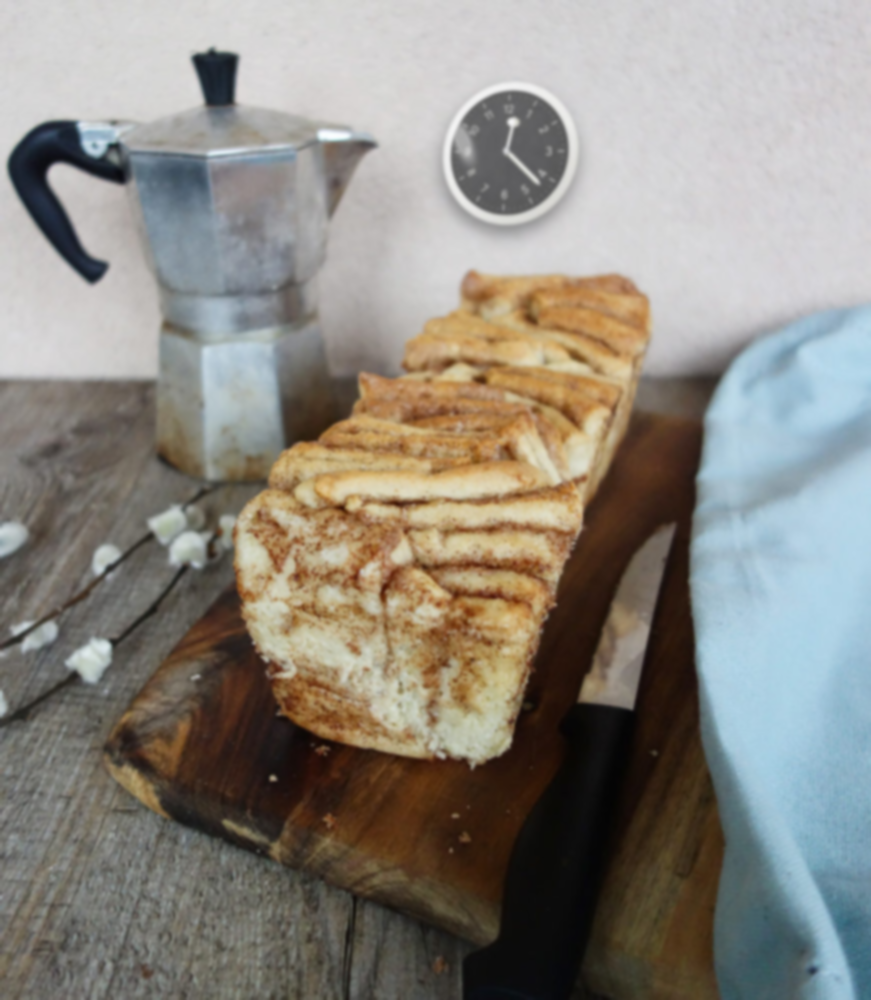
**12:22**
